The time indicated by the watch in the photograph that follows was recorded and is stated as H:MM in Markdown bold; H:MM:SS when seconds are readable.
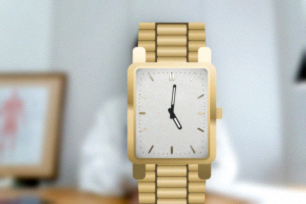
**5:01**
